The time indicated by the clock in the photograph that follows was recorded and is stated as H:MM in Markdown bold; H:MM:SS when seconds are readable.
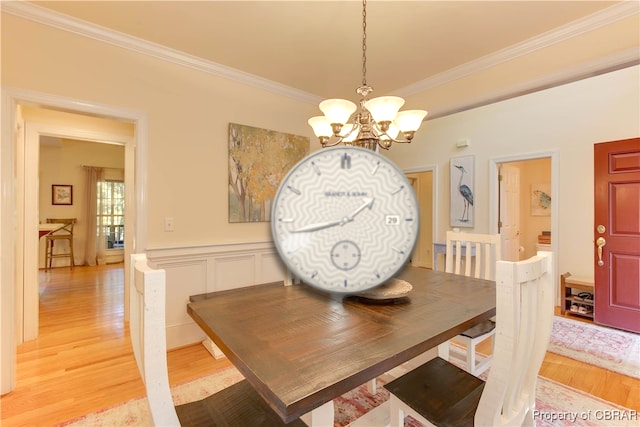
**1:43**
